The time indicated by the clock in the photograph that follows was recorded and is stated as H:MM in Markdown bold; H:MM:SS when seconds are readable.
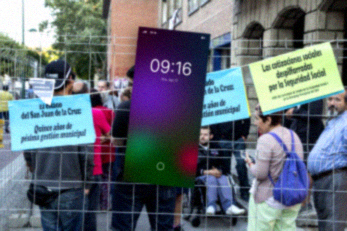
**9:16**
